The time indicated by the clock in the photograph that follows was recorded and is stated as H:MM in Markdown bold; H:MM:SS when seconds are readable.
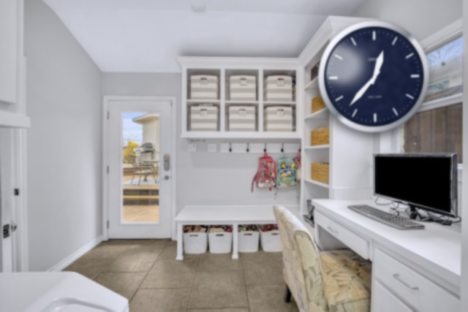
**12:37**
